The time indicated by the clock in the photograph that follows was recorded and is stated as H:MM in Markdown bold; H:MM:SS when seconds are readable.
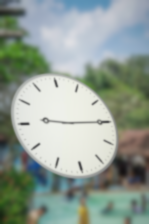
**9:15**
